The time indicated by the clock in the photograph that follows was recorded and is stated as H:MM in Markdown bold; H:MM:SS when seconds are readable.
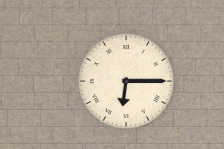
**6:15**
